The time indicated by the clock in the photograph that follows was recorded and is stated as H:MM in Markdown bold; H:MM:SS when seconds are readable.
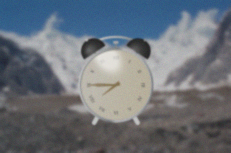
**7:45**
